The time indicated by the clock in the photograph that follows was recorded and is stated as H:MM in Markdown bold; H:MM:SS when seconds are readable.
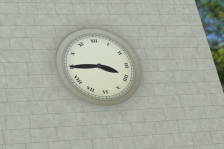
**3:45**
